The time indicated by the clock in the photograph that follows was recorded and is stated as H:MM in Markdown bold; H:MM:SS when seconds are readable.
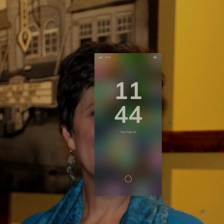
**11:44**
